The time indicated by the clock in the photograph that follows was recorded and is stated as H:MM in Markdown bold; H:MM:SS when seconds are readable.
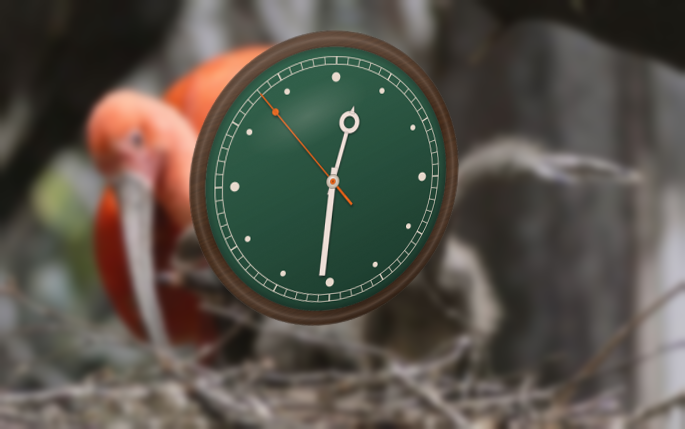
**12:30:53**
